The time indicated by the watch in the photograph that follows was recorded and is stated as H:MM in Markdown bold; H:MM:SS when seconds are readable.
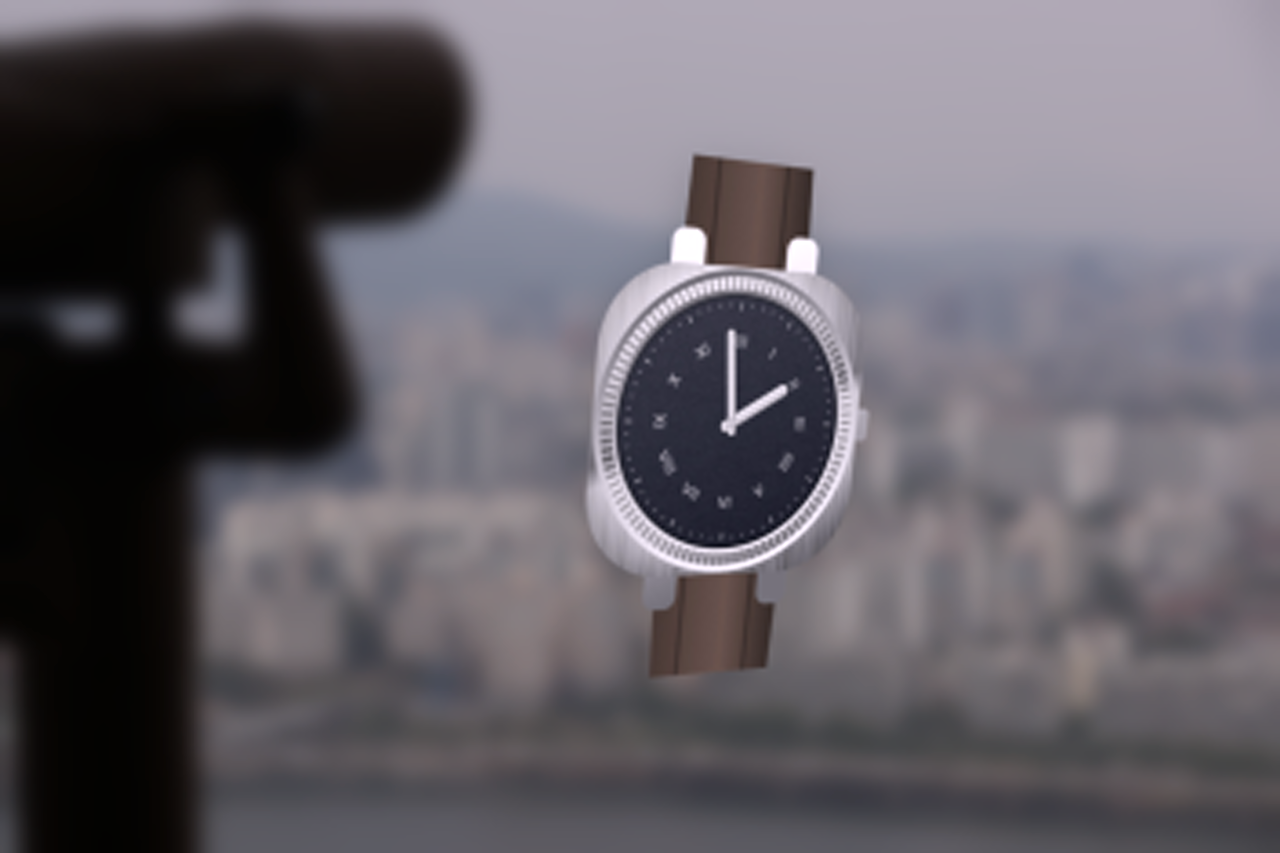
**1:59**
